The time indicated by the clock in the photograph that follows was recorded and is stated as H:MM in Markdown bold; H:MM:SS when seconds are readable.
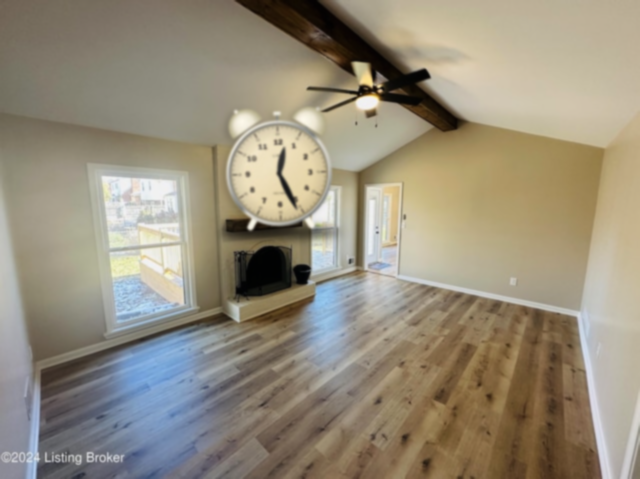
**12:26**
